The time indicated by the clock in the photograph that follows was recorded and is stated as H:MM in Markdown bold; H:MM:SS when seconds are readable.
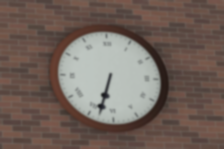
**6:33**
